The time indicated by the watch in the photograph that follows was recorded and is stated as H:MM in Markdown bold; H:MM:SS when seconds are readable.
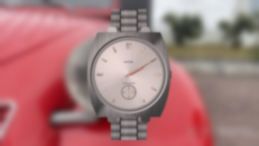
**2:10**
